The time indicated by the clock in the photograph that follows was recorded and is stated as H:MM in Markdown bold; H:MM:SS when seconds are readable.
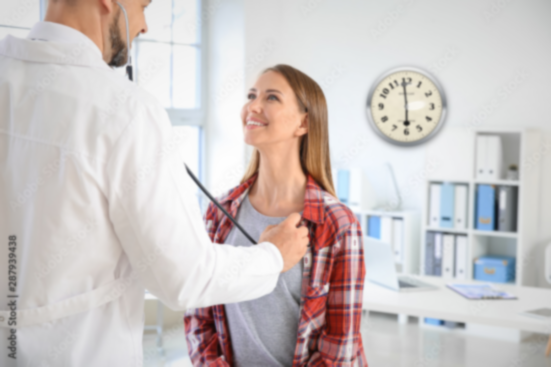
**5:59**
